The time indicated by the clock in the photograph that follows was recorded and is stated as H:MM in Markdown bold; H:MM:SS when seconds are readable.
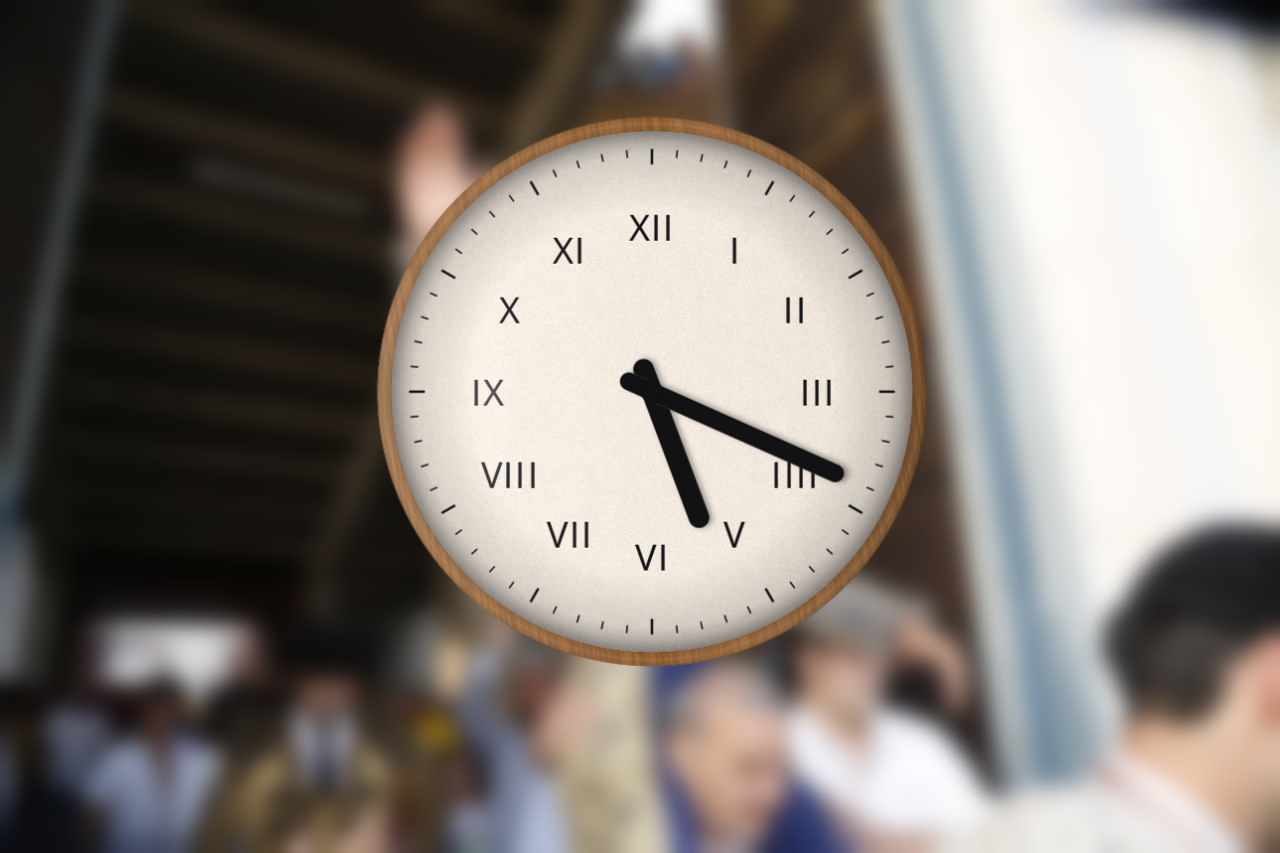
**5:19**
